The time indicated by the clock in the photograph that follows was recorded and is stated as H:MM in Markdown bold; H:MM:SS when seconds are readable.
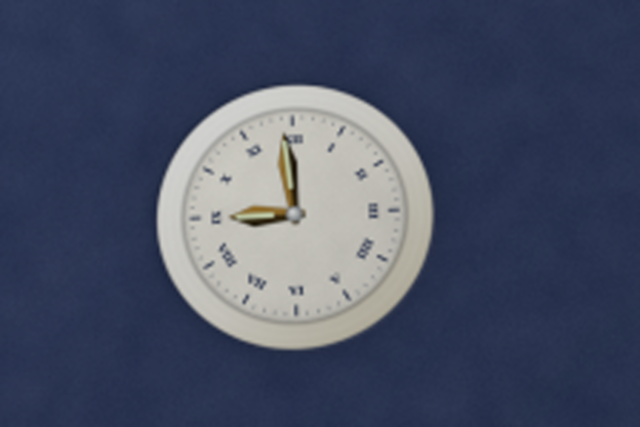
**8:59**
